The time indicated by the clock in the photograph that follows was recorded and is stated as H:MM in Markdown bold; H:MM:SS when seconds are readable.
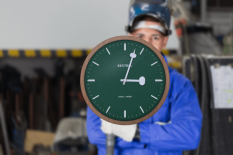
**3:03**
